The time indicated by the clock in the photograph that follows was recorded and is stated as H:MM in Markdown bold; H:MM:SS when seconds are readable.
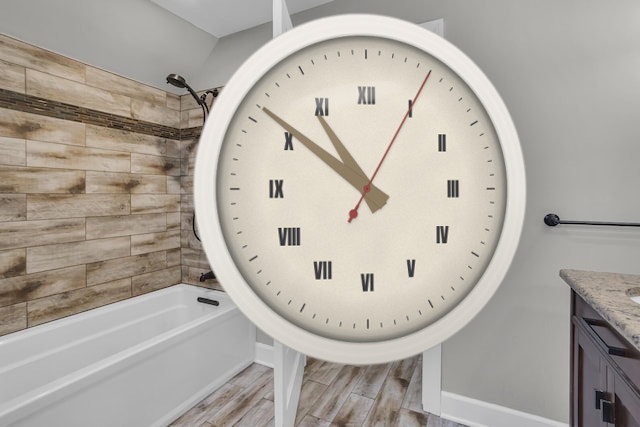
**10:51:05**
